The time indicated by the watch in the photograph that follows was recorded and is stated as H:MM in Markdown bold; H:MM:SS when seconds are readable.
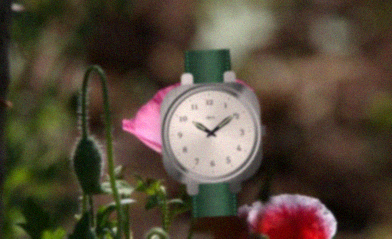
**10:09**
